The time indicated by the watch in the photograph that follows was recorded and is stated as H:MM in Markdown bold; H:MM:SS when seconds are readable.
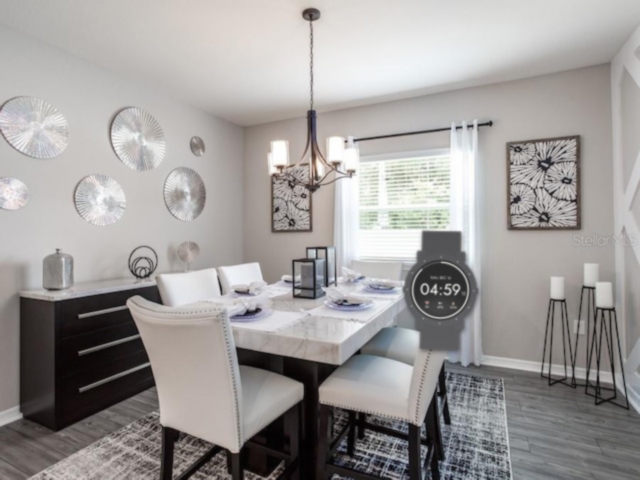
**4:59**
